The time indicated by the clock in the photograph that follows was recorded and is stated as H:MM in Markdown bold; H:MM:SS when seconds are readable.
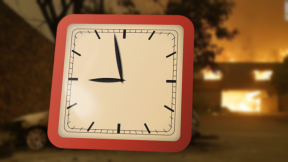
**8:58**
